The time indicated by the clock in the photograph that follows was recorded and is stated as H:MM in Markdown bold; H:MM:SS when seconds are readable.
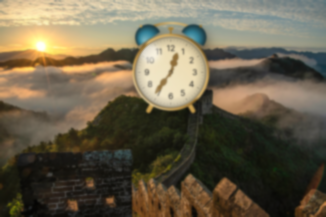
**12:36**
